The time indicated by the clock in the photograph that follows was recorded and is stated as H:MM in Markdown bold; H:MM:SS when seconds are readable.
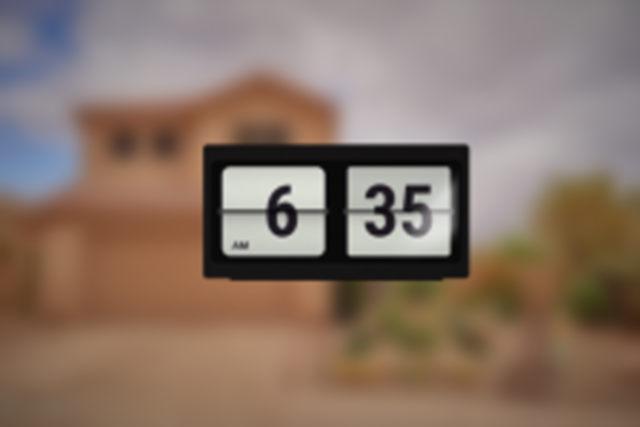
**6:35**
